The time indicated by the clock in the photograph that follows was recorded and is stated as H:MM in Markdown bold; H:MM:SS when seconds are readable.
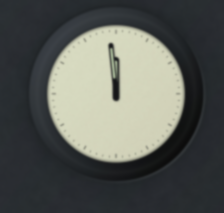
**11:59**
